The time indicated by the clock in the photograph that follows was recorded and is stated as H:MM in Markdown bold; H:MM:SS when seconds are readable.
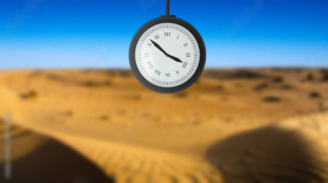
**3:52**
